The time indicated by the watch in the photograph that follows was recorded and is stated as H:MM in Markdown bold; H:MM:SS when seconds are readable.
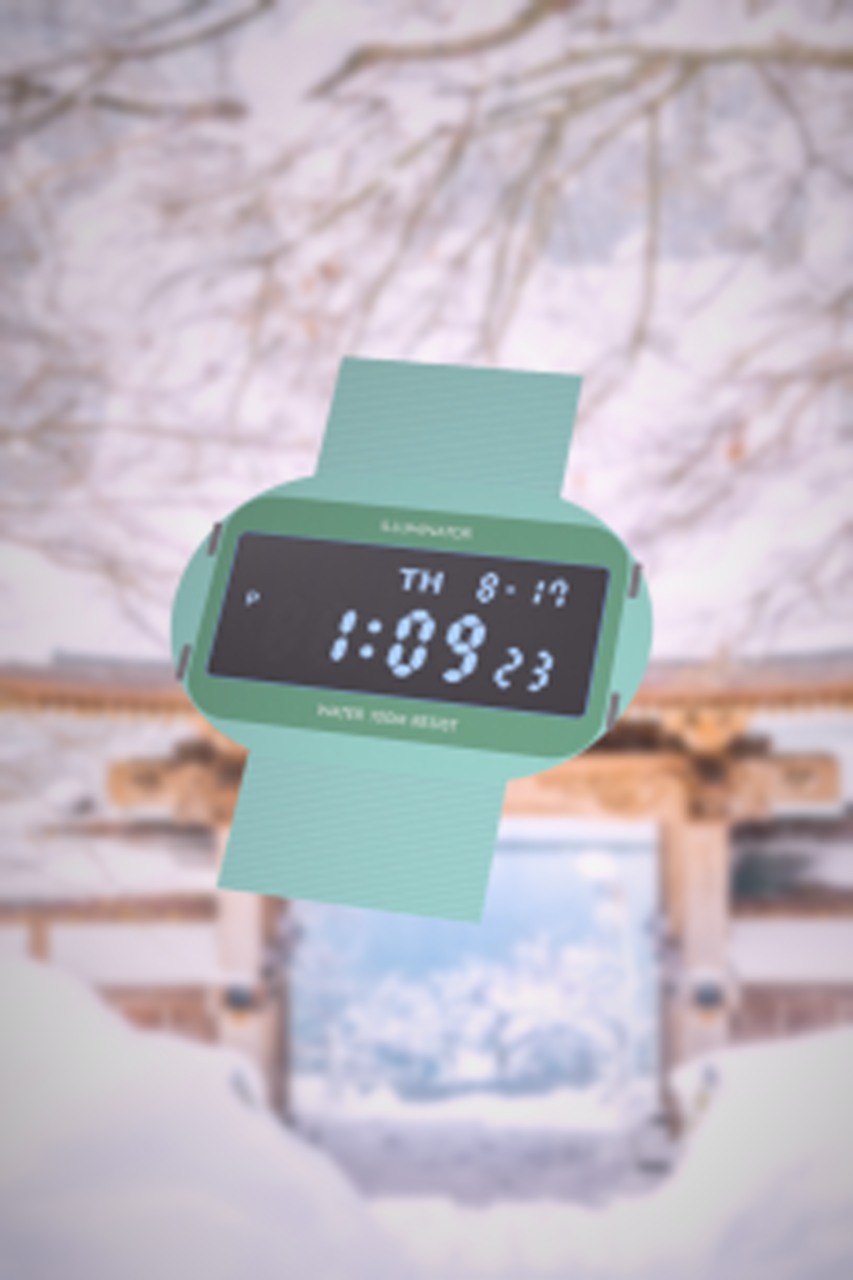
**1:09:23**
